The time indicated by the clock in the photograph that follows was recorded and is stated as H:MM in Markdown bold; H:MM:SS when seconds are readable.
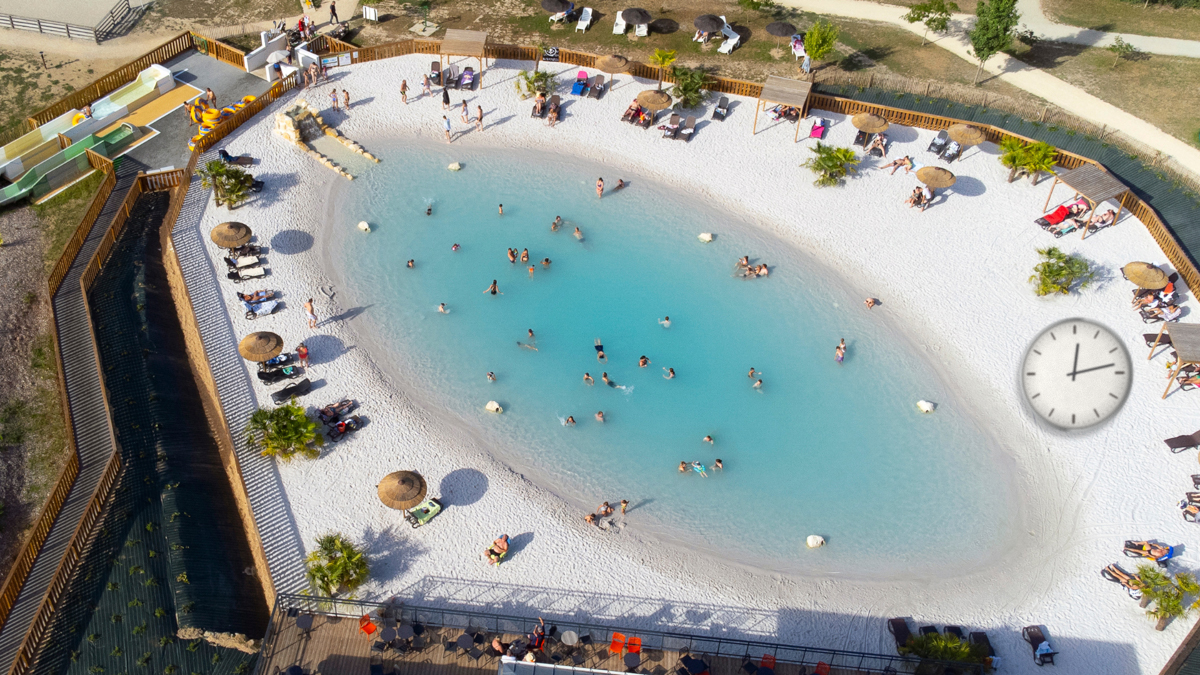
**12:13**
